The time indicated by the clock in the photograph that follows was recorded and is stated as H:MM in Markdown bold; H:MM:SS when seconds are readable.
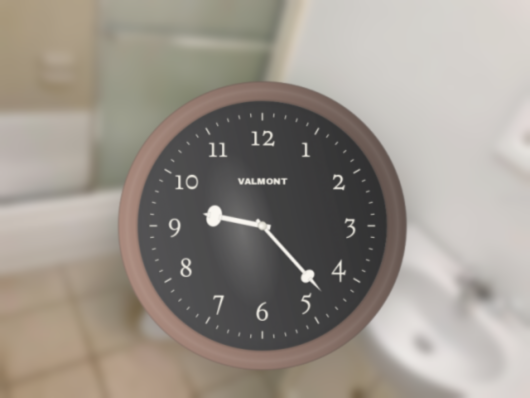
**9:23**
